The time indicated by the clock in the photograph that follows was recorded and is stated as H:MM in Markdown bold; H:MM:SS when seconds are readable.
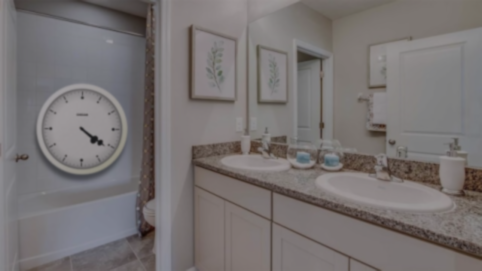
**4:21**
